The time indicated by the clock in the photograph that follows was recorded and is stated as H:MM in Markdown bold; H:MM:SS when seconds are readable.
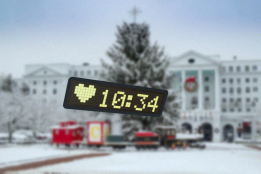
**10:34**
